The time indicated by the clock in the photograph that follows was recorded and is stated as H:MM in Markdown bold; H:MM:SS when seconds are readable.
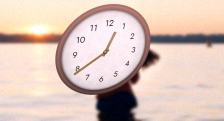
**12:39**
